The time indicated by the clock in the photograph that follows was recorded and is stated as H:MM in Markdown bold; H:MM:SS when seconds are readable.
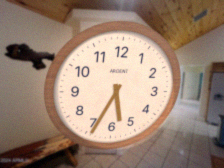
**5:34**
